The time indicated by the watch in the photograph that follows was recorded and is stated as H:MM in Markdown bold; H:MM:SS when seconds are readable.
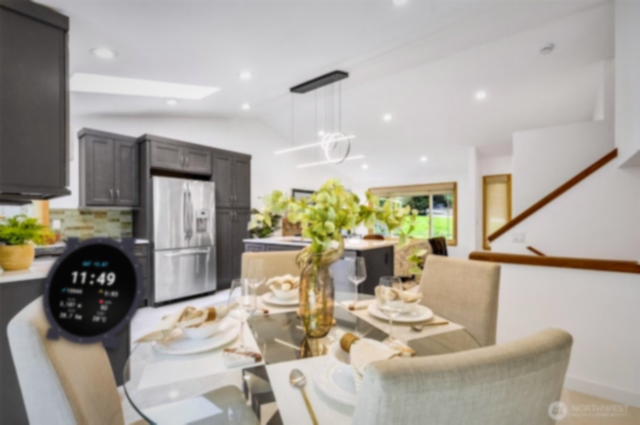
**11:49**
